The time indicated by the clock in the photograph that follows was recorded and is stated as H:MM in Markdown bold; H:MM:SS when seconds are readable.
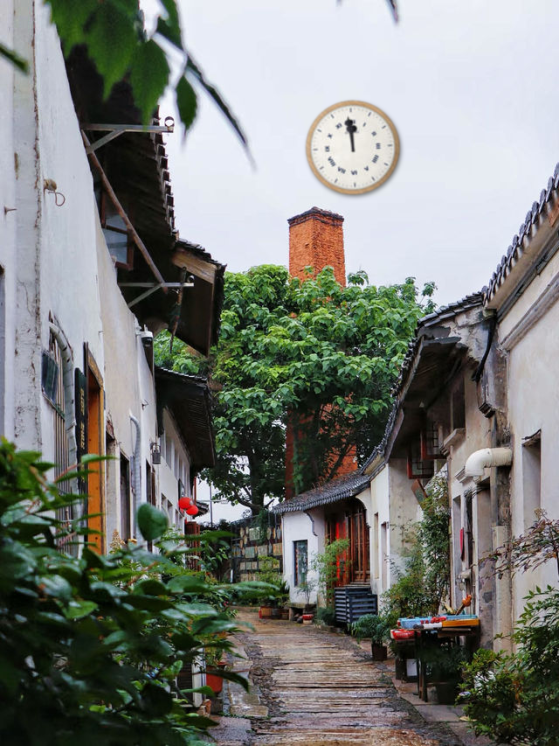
**11:59**
